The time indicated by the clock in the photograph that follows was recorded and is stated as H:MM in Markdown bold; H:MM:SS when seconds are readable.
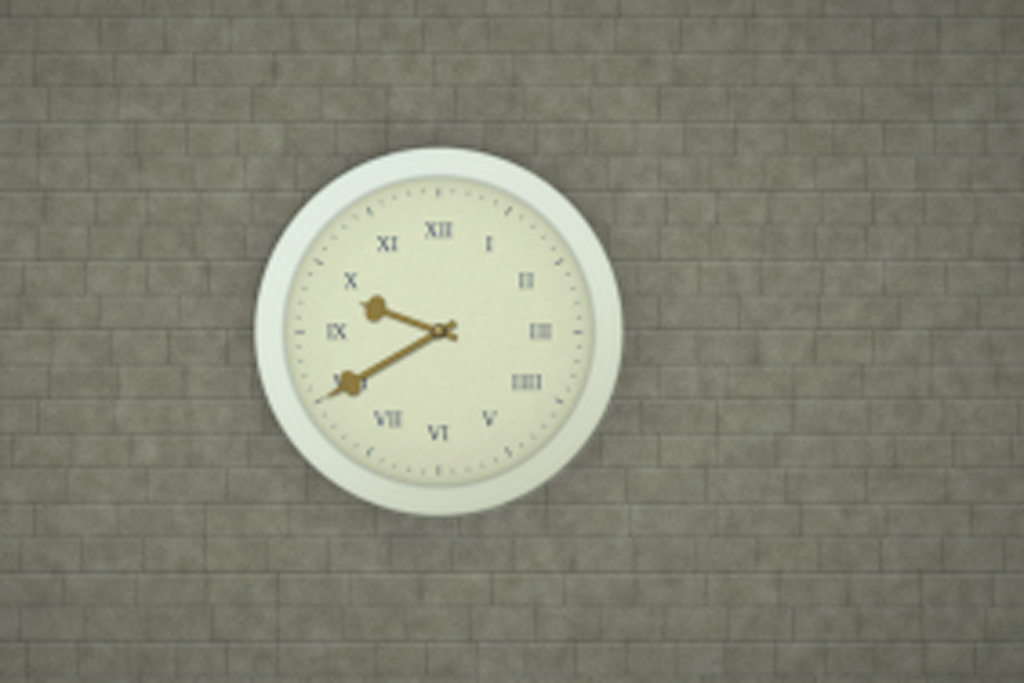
**9:40**
